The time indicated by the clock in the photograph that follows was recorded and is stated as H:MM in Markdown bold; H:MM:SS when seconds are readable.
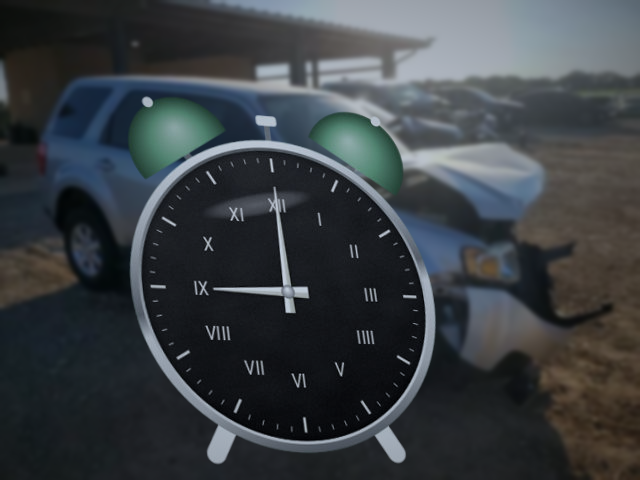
**9:00**
